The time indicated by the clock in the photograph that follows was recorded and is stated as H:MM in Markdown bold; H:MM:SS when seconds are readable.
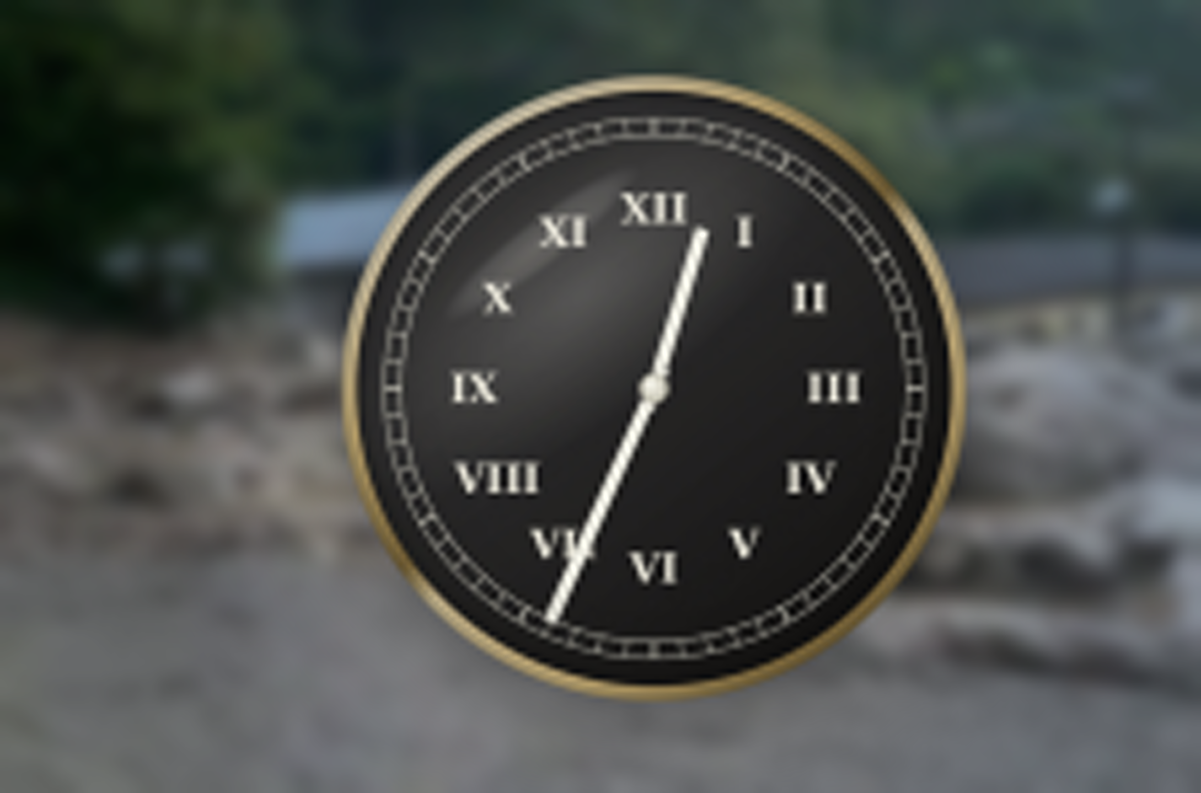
**12:34**
